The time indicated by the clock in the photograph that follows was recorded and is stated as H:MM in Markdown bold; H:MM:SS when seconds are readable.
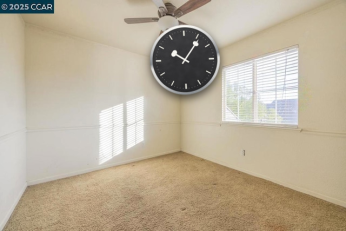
**10:06**
